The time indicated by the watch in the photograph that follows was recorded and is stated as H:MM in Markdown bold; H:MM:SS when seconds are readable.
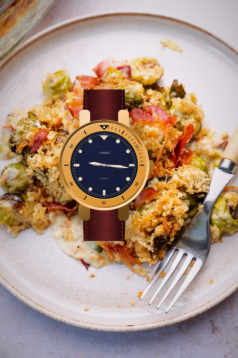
**9:16**
